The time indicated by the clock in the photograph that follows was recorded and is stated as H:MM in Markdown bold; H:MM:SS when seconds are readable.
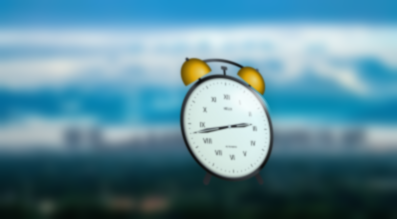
**2:43**
